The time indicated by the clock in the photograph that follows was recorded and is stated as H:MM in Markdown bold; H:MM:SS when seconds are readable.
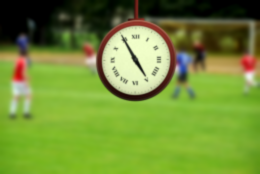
**4:55**
